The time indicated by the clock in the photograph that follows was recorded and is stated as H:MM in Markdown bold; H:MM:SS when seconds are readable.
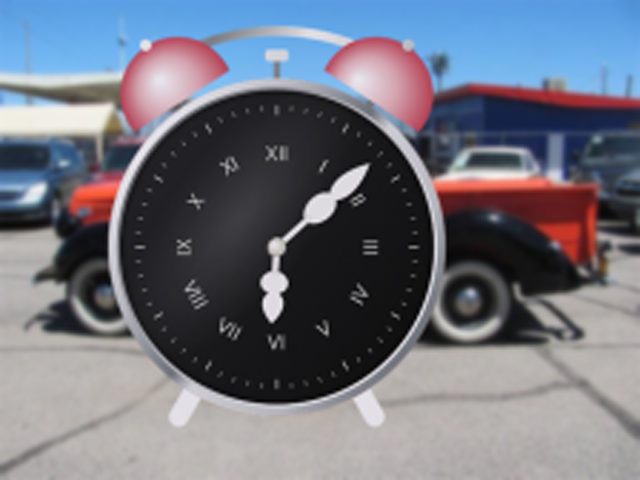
**6:08**
